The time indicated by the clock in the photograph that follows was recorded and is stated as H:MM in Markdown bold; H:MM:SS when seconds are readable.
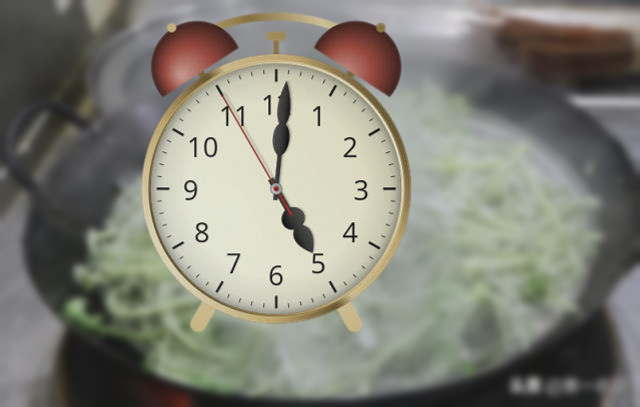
**5:00:55**
